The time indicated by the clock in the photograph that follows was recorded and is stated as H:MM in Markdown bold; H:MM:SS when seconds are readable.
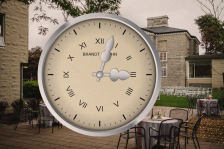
**3:03**
